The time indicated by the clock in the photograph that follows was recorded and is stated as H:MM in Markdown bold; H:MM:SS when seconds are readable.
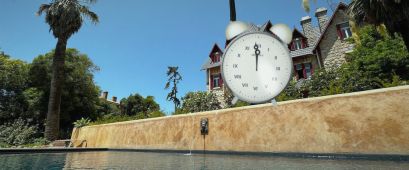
**11:59**
